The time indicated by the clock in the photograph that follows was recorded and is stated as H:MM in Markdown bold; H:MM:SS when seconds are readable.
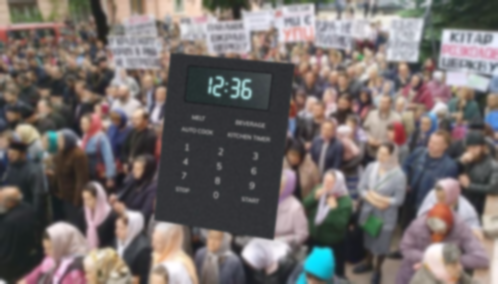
**12:36**
